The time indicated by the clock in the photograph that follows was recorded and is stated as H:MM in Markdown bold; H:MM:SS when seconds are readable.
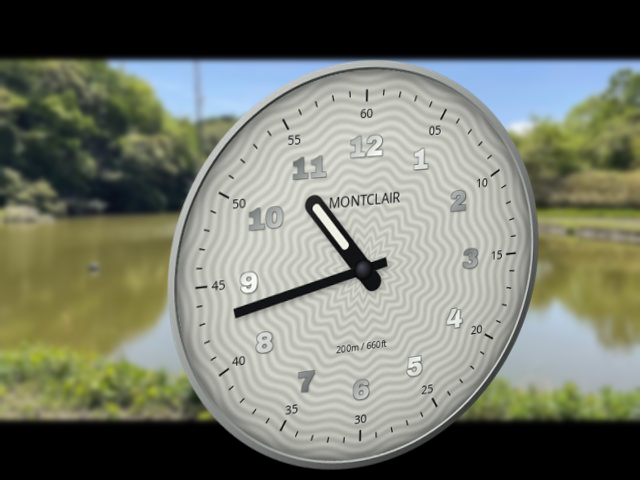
**10:43**
